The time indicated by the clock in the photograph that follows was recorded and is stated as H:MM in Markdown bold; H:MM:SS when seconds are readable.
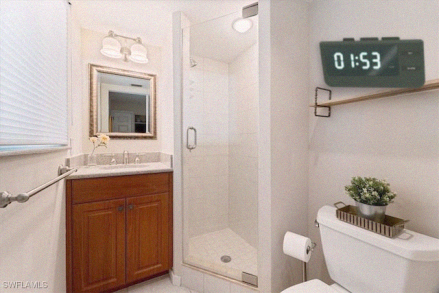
**1:53**
